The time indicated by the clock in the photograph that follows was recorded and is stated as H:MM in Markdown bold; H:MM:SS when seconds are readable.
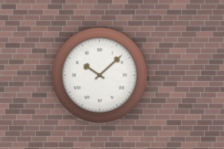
**10:08**
